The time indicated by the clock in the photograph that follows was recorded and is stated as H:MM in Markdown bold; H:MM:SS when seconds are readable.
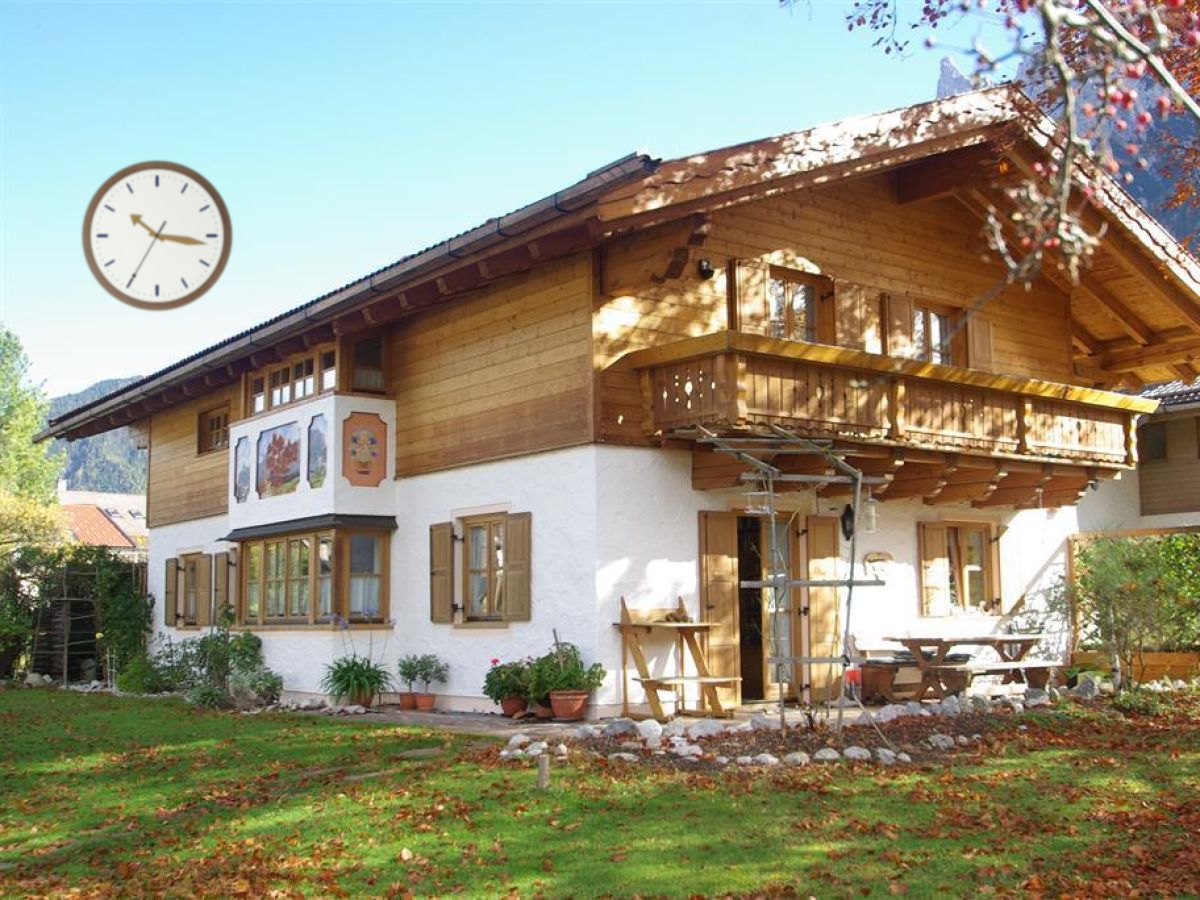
**10:16:35**
